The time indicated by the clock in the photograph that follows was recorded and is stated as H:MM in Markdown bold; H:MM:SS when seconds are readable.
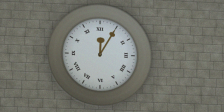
**12:05**
